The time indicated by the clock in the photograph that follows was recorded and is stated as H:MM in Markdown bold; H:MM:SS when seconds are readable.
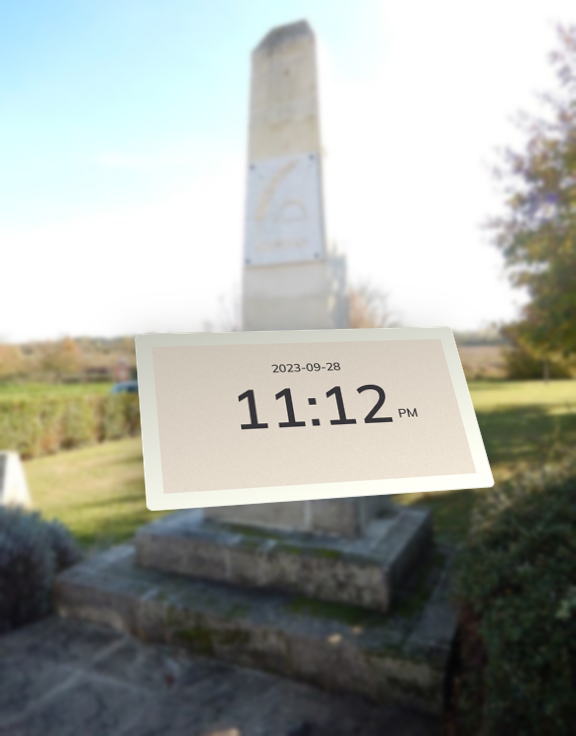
**11:12**
